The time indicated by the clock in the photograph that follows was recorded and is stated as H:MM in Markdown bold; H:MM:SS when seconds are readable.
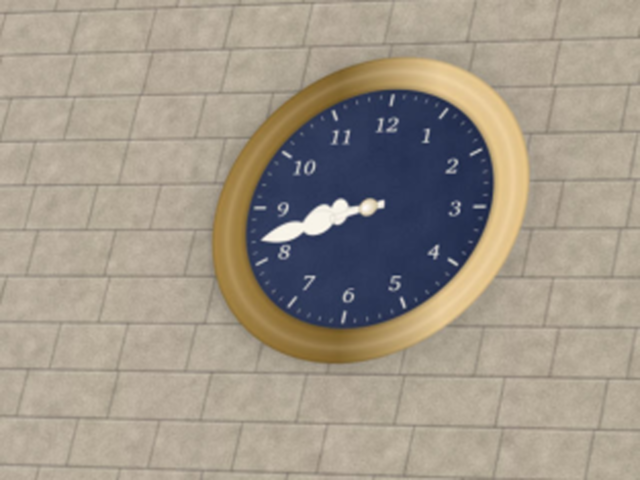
**8:42**
